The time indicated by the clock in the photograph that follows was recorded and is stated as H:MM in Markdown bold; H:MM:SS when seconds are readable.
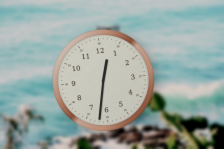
**12:32**
